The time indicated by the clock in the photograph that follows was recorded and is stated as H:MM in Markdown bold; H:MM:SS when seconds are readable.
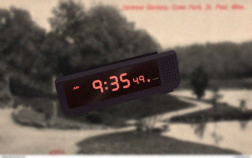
**9:35:49**
